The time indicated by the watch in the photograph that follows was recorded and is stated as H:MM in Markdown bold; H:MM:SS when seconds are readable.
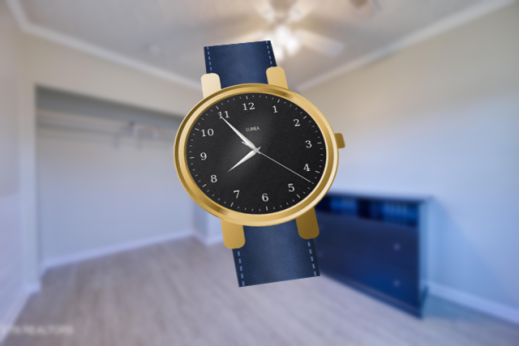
**7:54:22**
